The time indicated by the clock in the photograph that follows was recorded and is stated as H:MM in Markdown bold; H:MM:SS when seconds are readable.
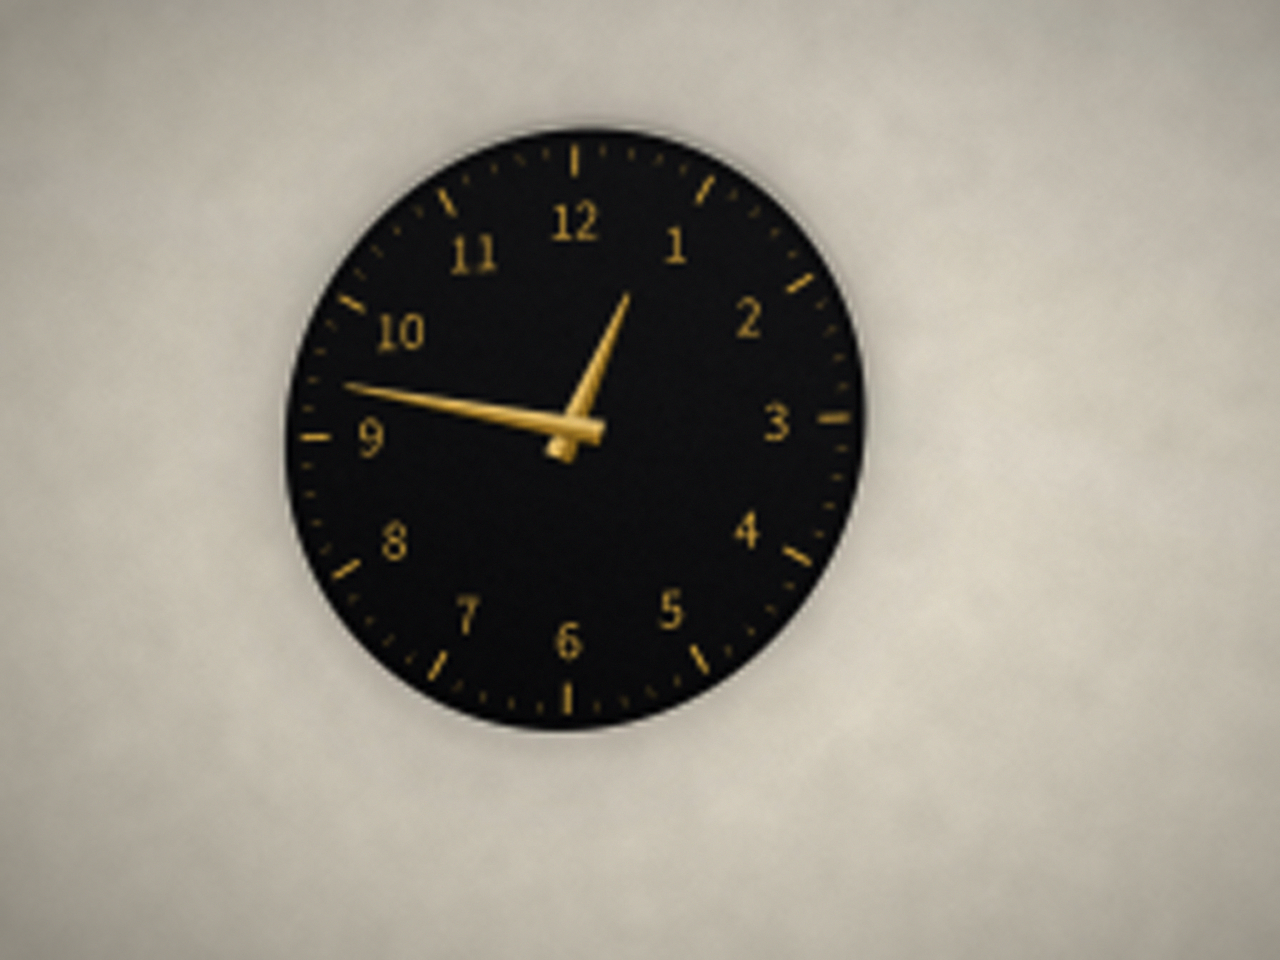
**12:47**
